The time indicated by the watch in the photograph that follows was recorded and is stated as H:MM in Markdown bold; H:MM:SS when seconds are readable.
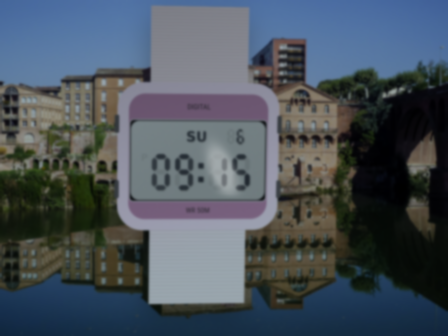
**9:15**
